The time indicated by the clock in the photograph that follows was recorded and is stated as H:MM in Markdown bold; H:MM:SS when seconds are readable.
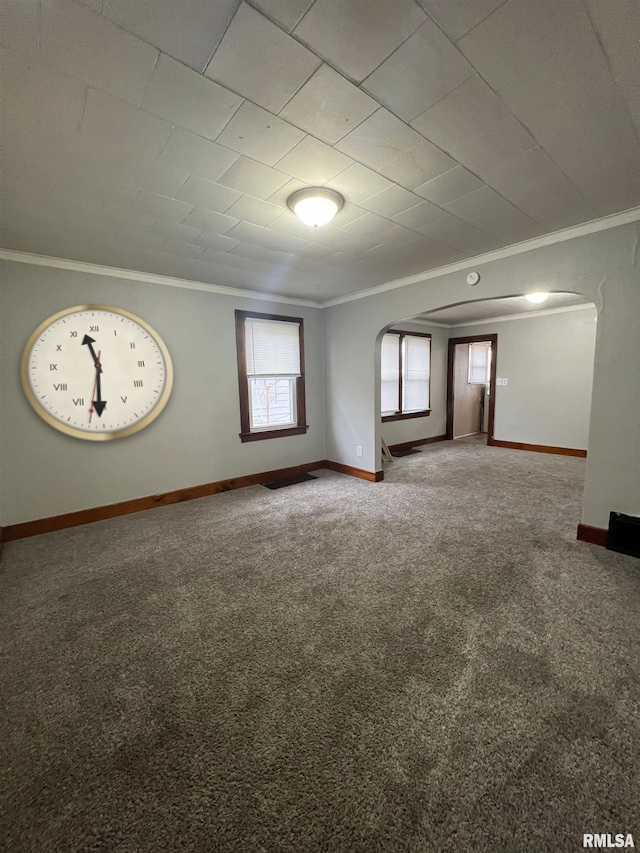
**11:30:32**
